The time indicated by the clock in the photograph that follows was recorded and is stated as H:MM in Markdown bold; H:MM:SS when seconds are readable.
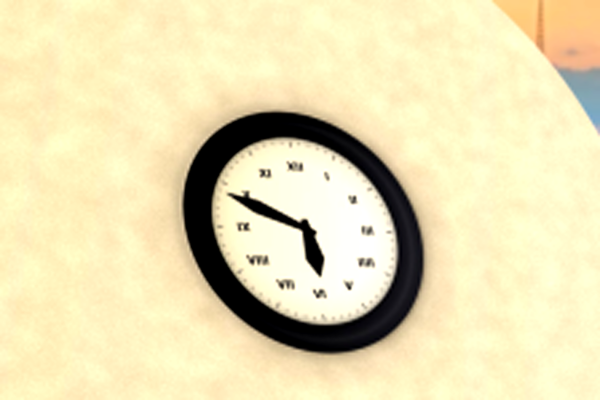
**5:49**
